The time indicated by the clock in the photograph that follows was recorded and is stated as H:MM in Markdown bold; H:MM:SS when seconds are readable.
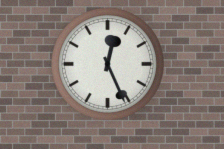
**12:26**
